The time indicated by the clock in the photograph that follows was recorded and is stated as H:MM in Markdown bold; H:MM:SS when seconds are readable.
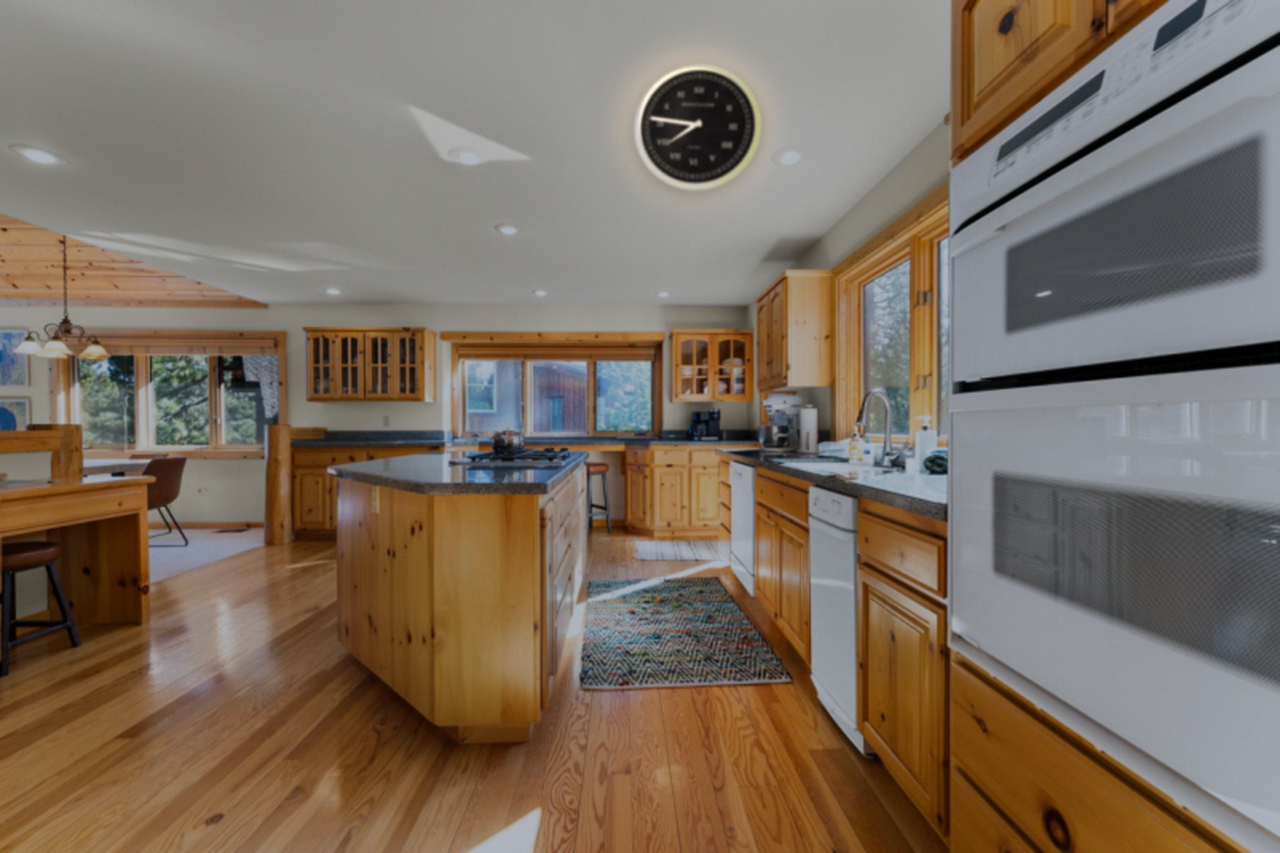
**7:46**
